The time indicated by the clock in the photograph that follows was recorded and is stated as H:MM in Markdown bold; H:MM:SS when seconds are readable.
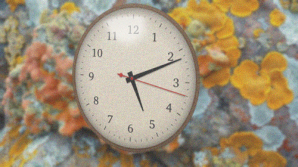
**5:11:17**
